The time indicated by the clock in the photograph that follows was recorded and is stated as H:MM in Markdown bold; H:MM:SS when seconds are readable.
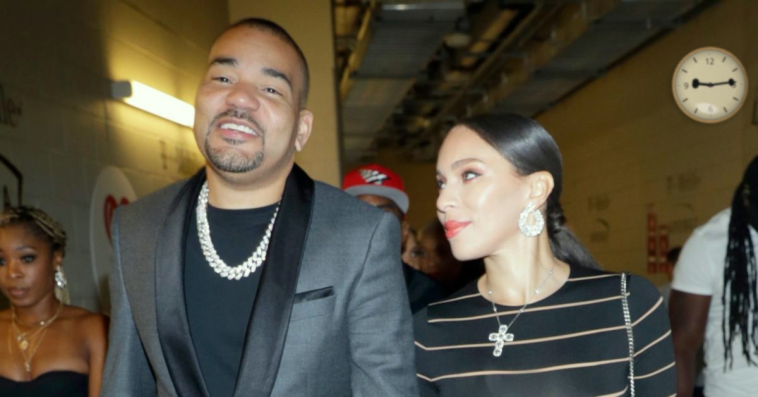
**9:14**
